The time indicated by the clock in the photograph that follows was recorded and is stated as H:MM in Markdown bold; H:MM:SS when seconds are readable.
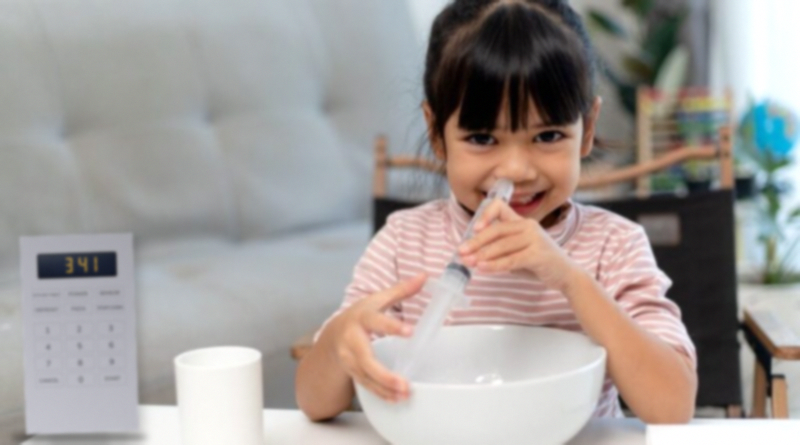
**3:41**
